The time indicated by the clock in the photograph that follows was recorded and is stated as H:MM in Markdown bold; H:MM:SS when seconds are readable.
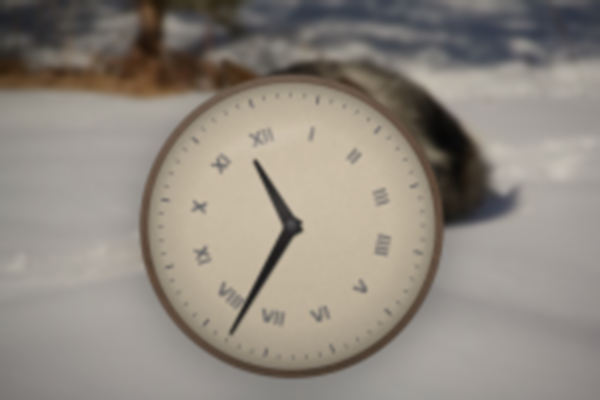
**11:38**
